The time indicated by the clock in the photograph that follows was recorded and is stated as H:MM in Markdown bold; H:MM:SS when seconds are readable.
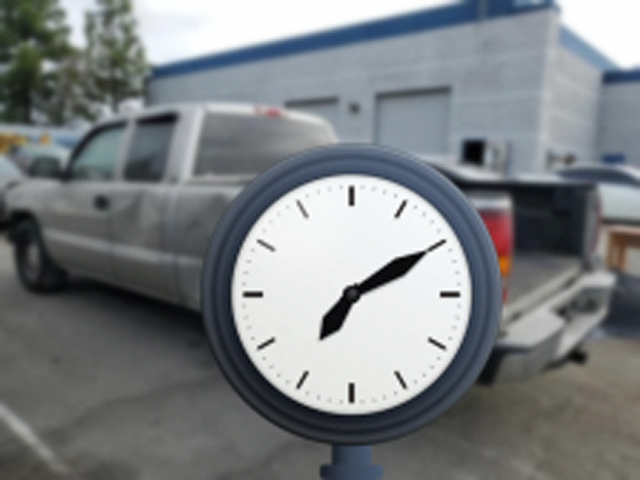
**7:10**
